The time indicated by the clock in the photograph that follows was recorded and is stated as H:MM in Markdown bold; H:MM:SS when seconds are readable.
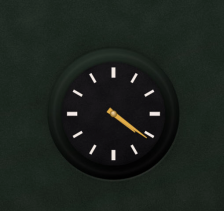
**4:21**
